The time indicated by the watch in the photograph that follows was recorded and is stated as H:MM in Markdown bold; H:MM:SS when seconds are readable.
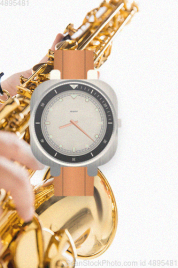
**8:22**
